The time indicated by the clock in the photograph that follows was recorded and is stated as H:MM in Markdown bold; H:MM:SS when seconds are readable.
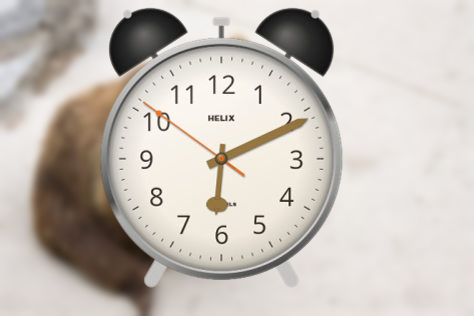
**6:10:51**
